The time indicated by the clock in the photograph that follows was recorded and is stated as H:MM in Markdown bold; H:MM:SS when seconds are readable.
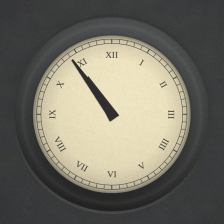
**10:54**
